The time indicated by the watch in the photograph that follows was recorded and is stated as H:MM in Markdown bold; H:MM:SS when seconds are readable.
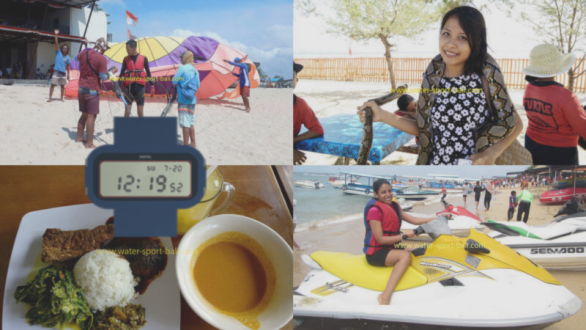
**12:19**
